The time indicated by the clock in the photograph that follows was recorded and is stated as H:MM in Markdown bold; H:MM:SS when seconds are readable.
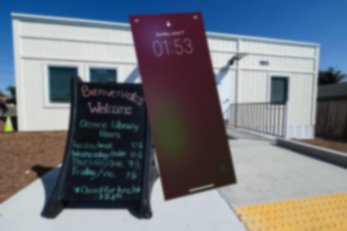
**1:53**
